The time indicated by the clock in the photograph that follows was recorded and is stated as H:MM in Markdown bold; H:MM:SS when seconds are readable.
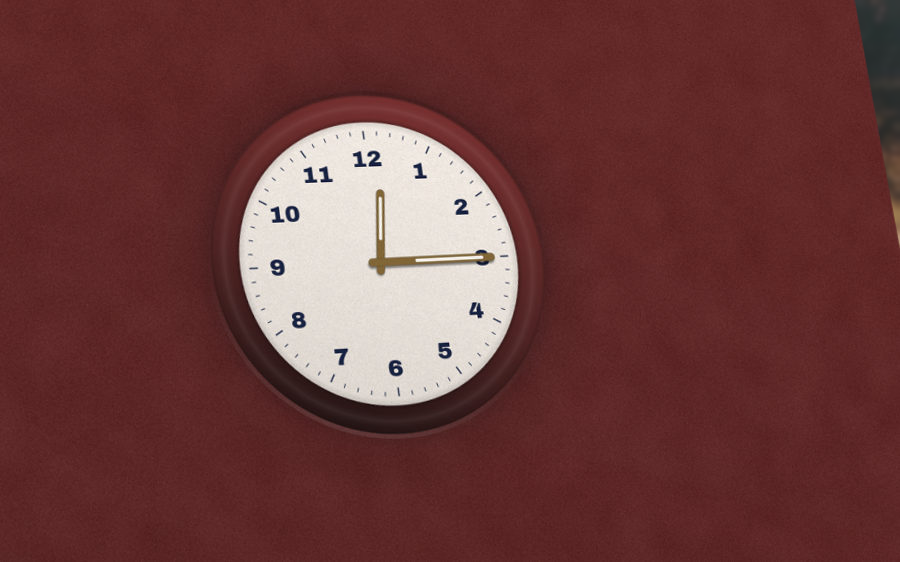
**12:15**
